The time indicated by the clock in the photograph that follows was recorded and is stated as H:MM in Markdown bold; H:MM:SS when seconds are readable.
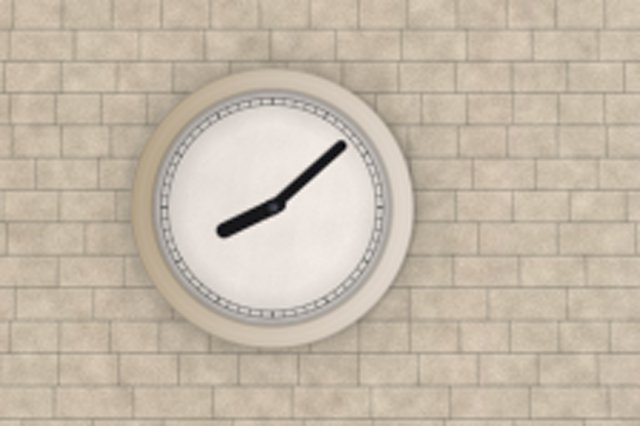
**8:08**
